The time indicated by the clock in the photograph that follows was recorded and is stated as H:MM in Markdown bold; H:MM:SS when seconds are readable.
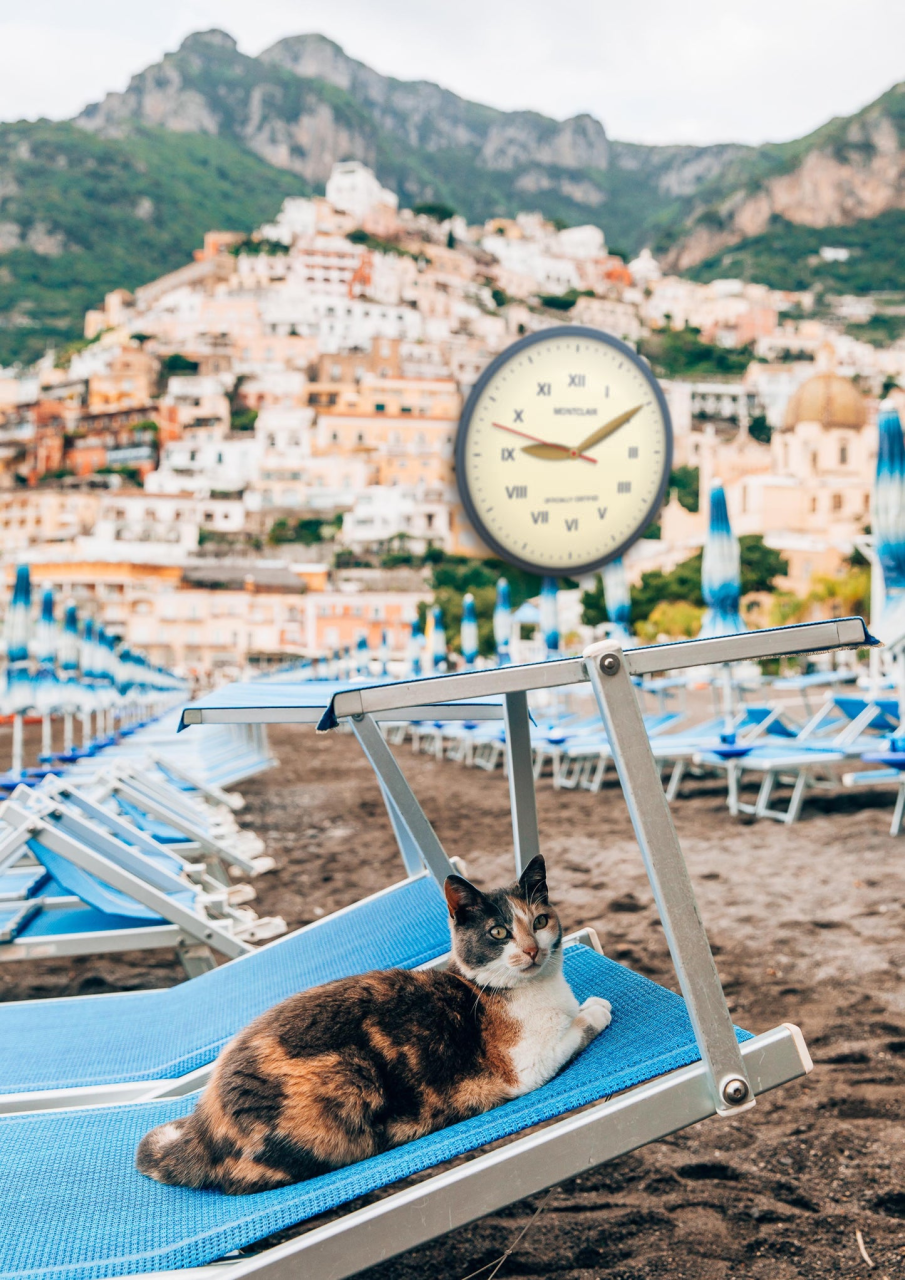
**9:09:48**
